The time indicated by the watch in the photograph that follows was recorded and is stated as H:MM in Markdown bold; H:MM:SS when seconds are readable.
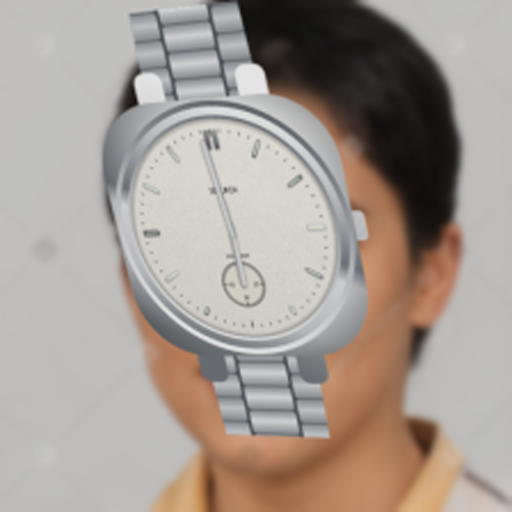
**5:59**
